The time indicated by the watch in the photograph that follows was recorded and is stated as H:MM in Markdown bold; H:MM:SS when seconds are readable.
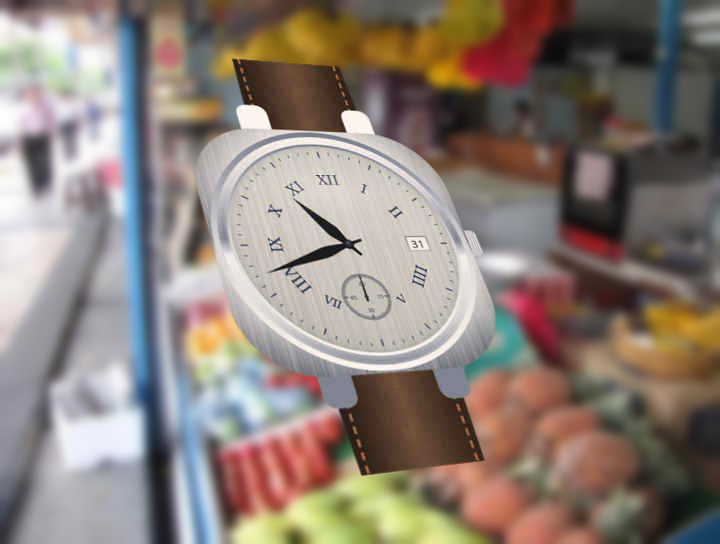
**10:42**
